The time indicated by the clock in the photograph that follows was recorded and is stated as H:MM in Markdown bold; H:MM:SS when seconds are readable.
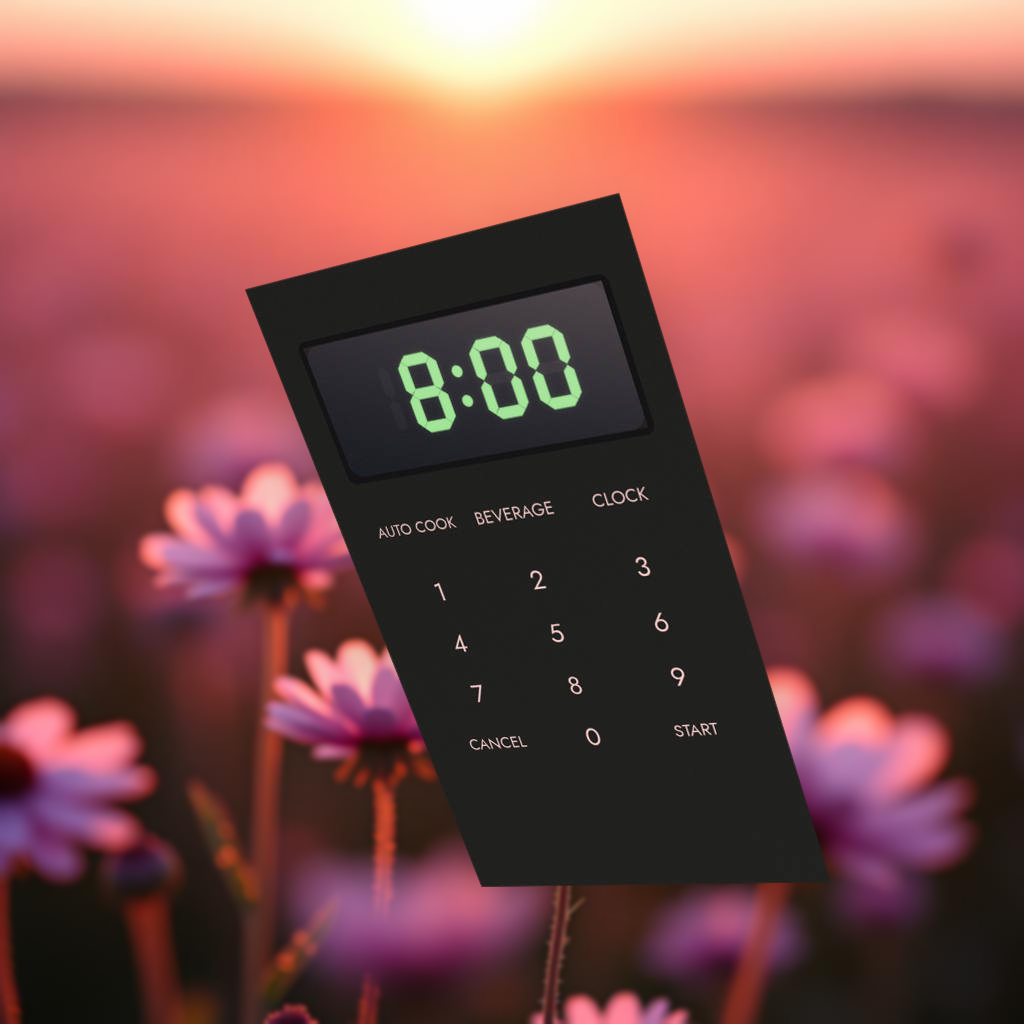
**8:00**
